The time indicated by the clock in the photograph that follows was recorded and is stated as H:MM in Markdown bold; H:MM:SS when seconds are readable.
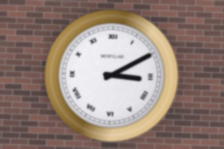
**3:10**
